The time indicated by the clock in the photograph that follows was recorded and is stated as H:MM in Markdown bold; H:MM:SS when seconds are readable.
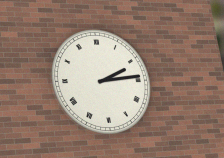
**2:14**
